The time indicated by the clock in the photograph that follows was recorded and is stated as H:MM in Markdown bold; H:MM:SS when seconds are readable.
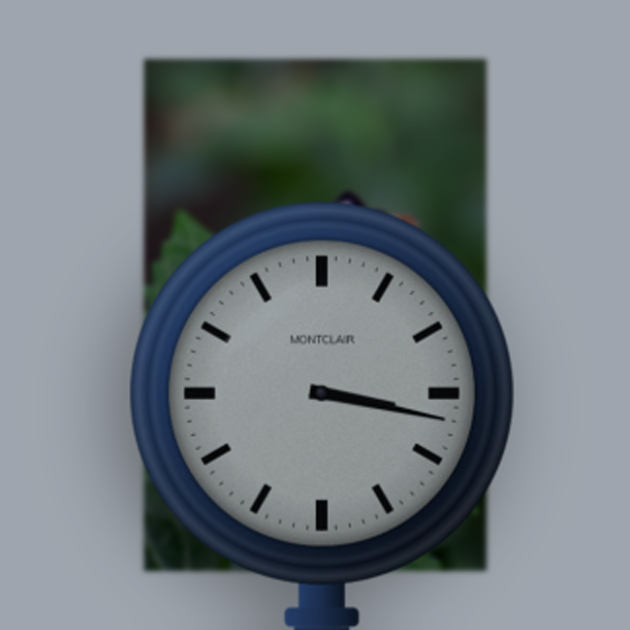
**3:17**
